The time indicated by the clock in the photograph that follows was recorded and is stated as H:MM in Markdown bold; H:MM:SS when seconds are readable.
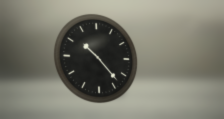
**10:23**
